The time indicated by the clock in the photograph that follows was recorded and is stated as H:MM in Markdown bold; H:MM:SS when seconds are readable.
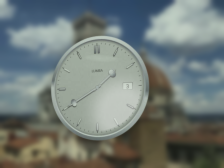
**1:40**
